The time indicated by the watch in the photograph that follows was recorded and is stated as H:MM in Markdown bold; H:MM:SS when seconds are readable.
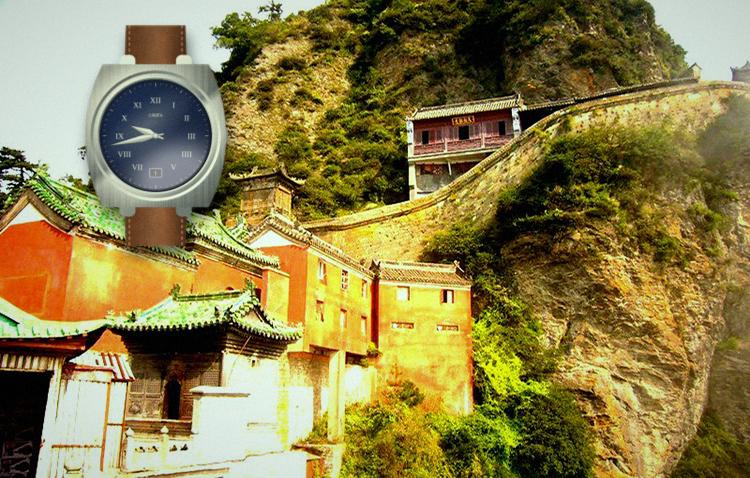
**9:43**
